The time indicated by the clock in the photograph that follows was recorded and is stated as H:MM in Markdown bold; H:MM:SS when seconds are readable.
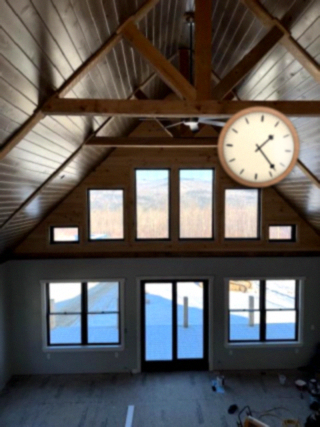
**1:23**
